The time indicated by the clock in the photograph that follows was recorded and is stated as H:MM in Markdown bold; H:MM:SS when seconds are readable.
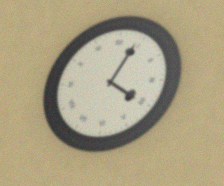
**4:04**
